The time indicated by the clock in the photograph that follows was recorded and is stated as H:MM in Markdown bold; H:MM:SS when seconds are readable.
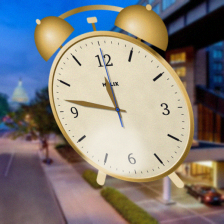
**11:47:00**
